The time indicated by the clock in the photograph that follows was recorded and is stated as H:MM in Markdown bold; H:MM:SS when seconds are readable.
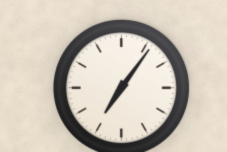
**7:06**
